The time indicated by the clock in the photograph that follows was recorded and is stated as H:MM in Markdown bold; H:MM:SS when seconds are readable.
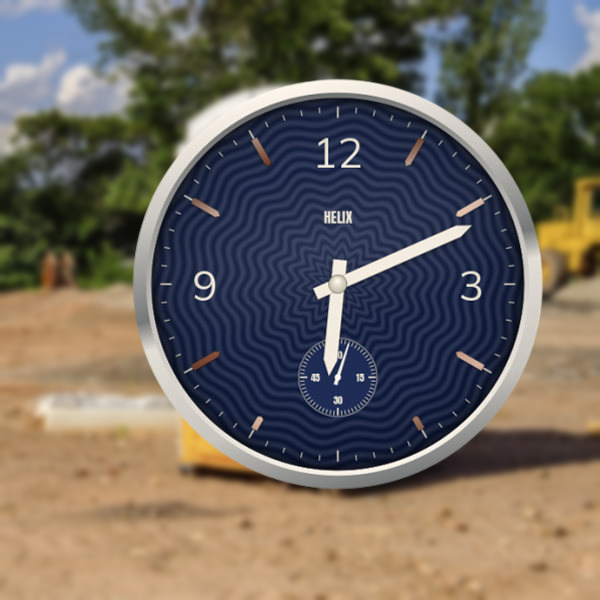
**6:11:03**
